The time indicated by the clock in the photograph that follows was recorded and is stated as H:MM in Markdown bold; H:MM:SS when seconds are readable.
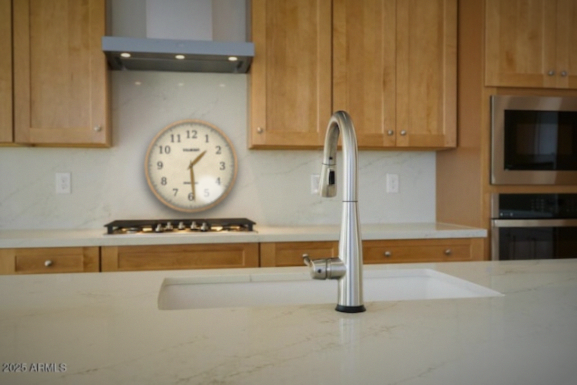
**1:29**
